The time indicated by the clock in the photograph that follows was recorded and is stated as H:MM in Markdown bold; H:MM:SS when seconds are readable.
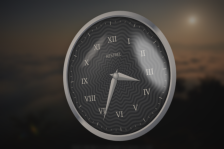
**3:34**
